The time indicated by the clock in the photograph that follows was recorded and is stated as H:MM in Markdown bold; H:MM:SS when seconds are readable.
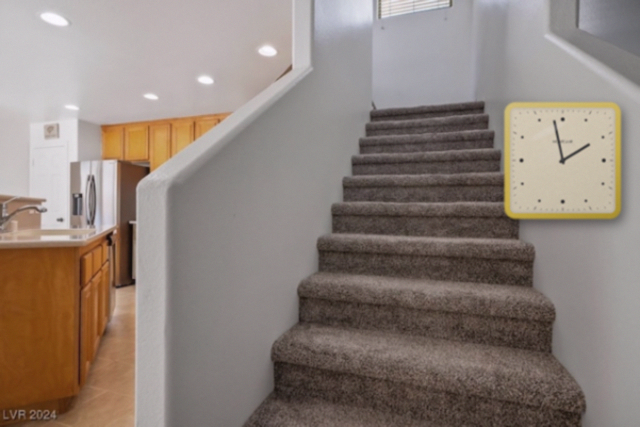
**1:58**
